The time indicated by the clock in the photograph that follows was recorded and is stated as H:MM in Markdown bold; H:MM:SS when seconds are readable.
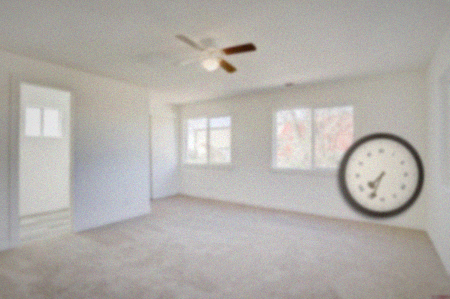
**7:34**
